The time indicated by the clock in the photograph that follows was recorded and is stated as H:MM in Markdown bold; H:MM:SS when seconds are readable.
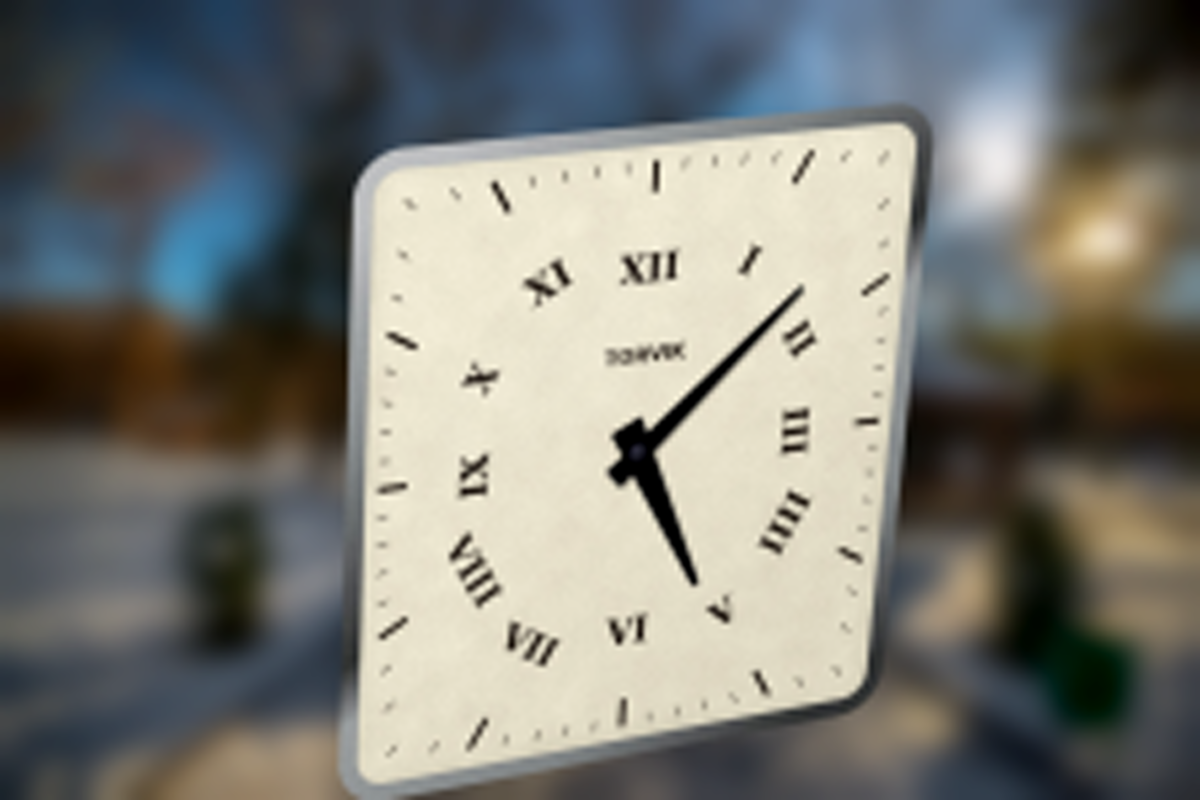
**5:08**
